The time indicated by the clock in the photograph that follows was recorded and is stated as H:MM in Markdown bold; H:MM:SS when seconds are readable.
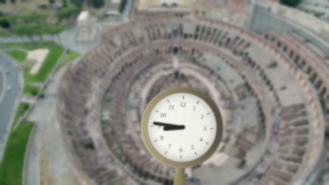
**8:46**
